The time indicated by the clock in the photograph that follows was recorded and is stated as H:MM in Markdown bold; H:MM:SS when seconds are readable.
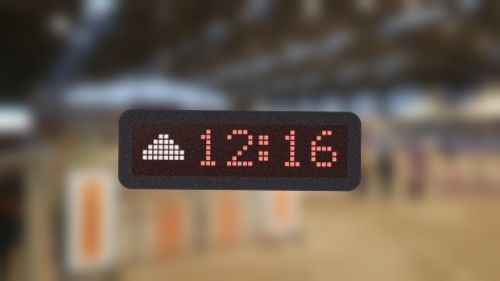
**12:16**
